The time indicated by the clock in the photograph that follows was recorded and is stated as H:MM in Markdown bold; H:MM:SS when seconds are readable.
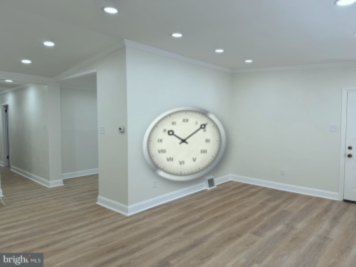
**10:08**
